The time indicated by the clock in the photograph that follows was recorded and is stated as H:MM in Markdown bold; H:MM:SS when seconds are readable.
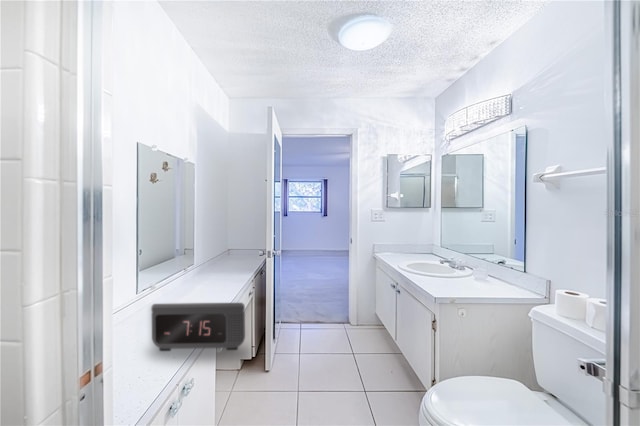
**7:15**
